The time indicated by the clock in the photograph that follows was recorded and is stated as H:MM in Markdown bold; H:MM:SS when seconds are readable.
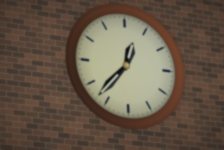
**12:37**
